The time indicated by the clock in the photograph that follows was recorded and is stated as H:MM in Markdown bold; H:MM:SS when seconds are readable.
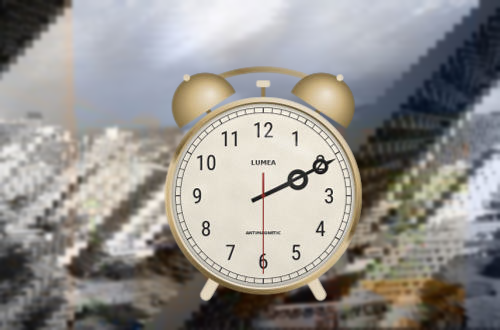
**2:10:30**
